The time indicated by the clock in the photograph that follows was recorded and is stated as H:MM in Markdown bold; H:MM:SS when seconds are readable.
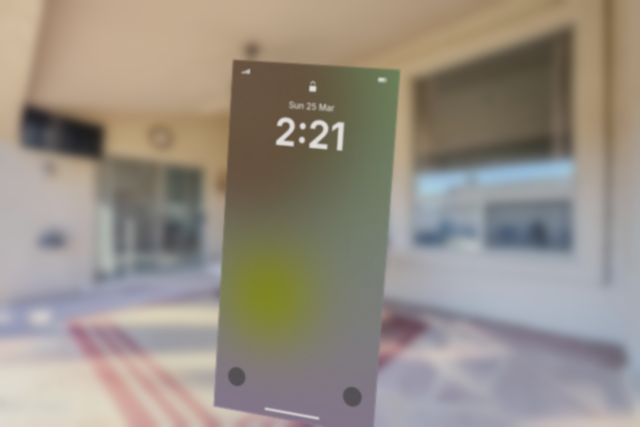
**2:21**
